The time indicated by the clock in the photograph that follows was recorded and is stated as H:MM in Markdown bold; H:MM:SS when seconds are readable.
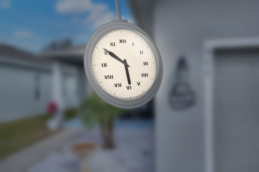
**5:51**
